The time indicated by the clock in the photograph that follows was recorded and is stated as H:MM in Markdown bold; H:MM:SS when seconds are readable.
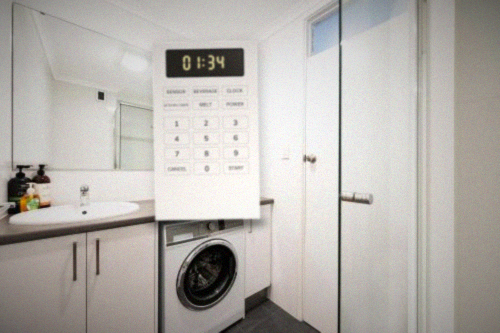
**1:34**
